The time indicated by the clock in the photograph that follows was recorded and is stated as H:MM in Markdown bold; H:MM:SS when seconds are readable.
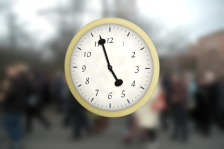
**4:57**
